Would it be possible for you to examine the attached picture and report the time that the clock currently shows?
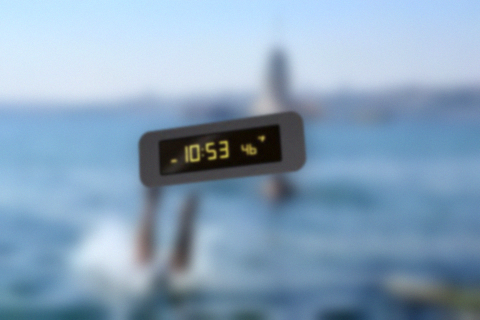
10:53
